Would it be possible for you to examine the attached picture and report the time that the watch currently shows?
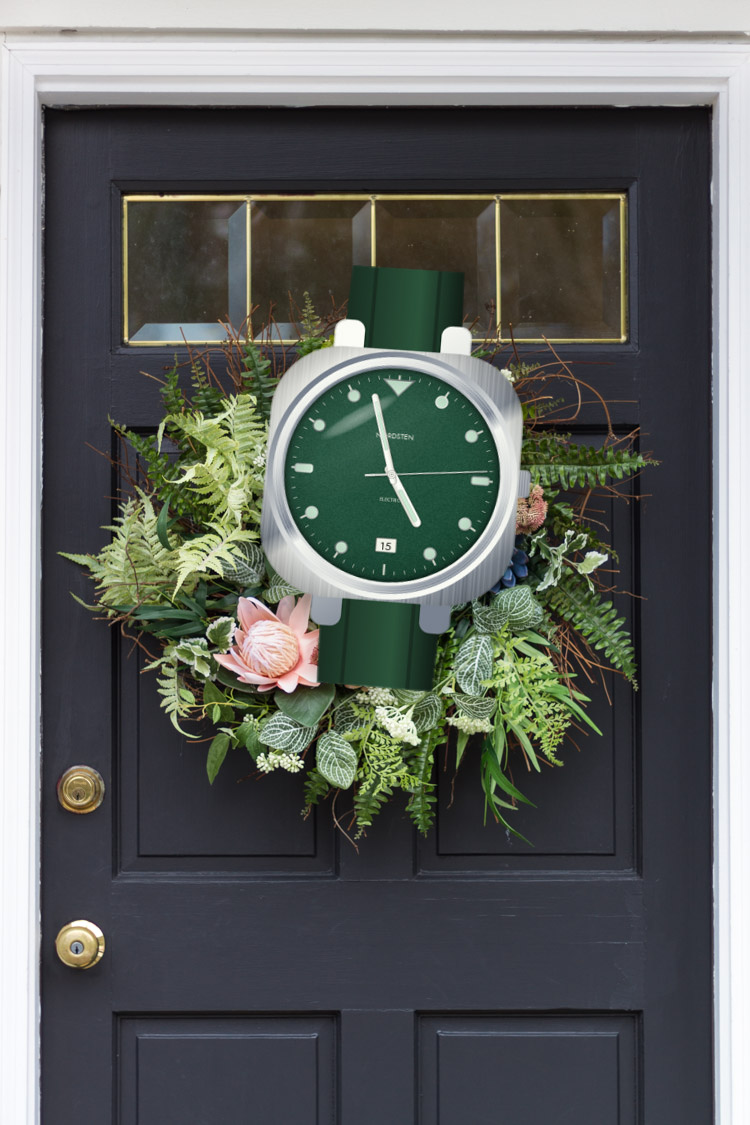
4:57:14
